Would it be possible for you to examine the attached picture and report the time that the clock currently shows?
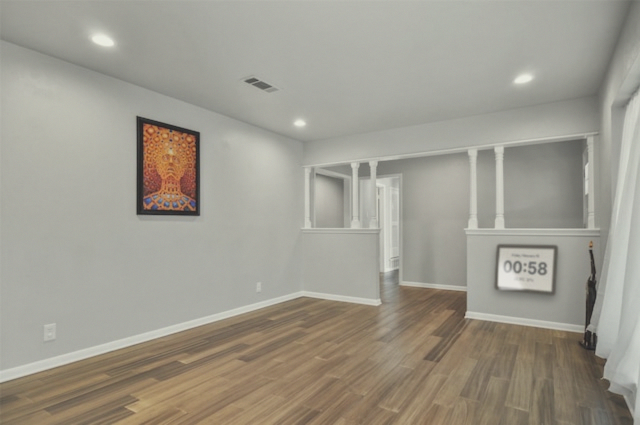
0:58
